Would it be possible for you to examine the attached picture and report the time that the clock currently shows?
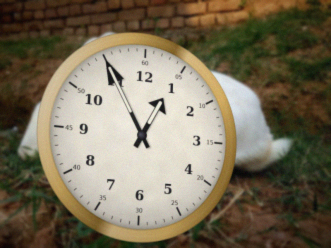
12:55
